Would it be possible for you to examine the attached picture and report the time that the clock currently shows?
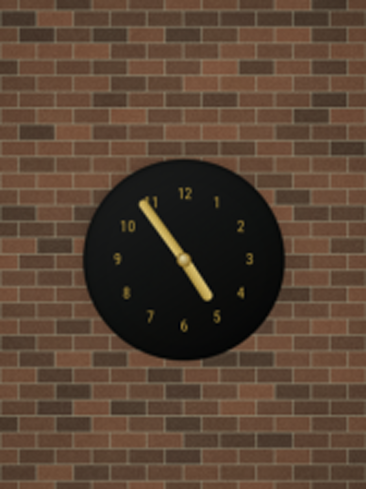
4:54
